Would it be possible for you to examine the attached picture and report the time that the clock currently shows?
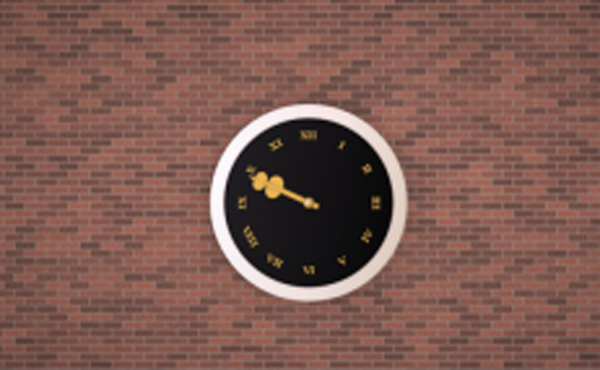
9:49
